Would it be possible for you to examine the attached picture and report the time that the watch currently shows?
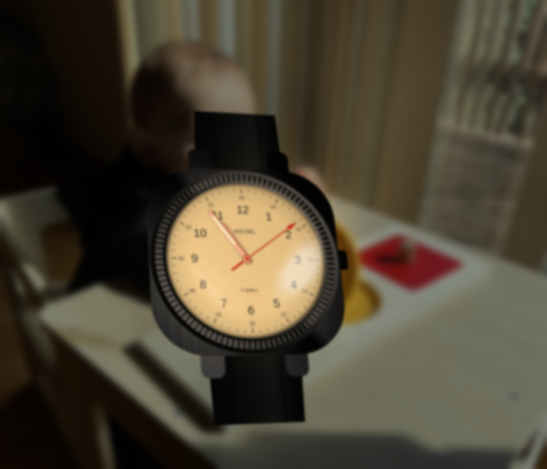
10:54:09
